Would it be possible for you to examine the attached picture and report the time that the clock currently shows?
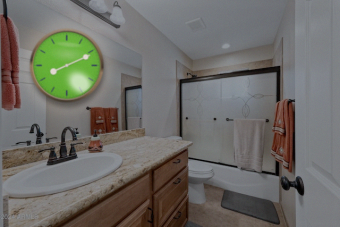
8:11
